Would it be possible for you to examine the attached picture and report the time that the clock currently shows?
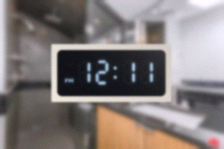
12:11
